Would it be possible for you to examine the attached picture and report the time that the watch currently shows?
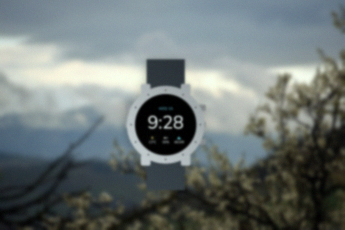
9:28
